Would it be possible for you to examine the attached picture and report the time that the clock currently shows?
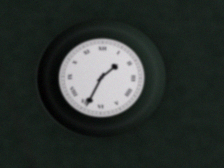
1:34
